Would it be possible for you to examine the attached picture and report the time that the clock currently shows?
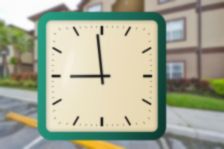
8:59
